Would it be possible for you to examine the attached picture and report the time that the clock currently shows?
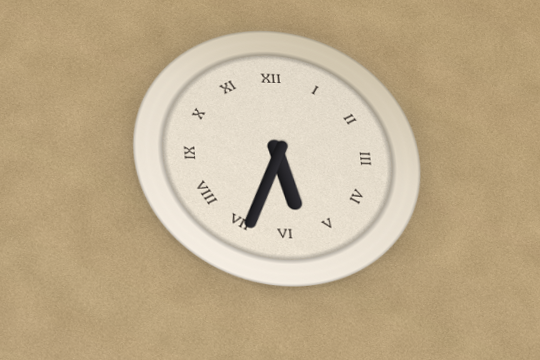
5:34
